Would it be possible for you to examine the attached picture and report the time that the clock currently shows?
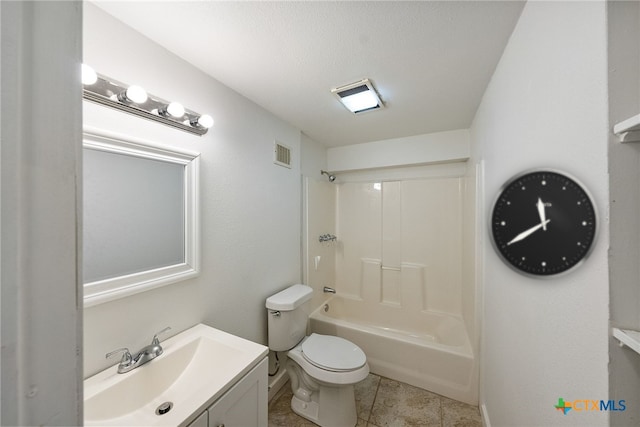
11:40
